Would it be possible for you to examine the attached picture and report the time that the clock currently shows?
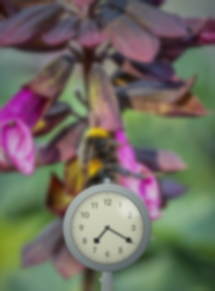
7:20
